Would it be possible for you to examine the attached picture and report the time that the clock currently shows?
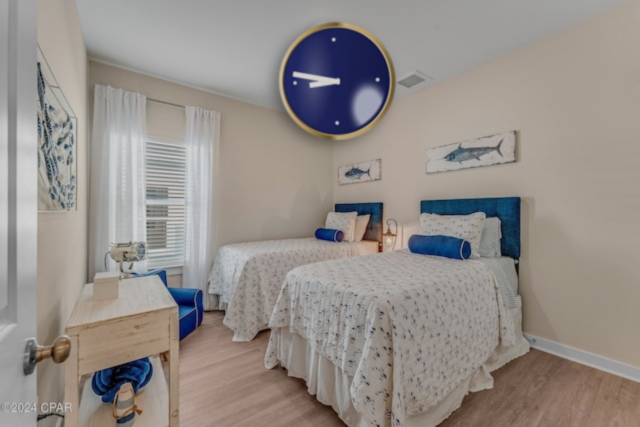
8:47
